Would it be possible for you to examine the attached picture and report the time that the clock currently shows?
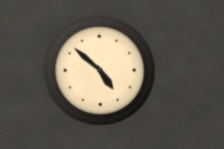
4:52
